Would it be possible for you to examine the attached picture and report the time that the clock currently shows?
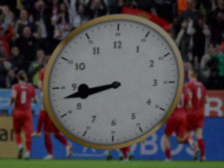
8:43
